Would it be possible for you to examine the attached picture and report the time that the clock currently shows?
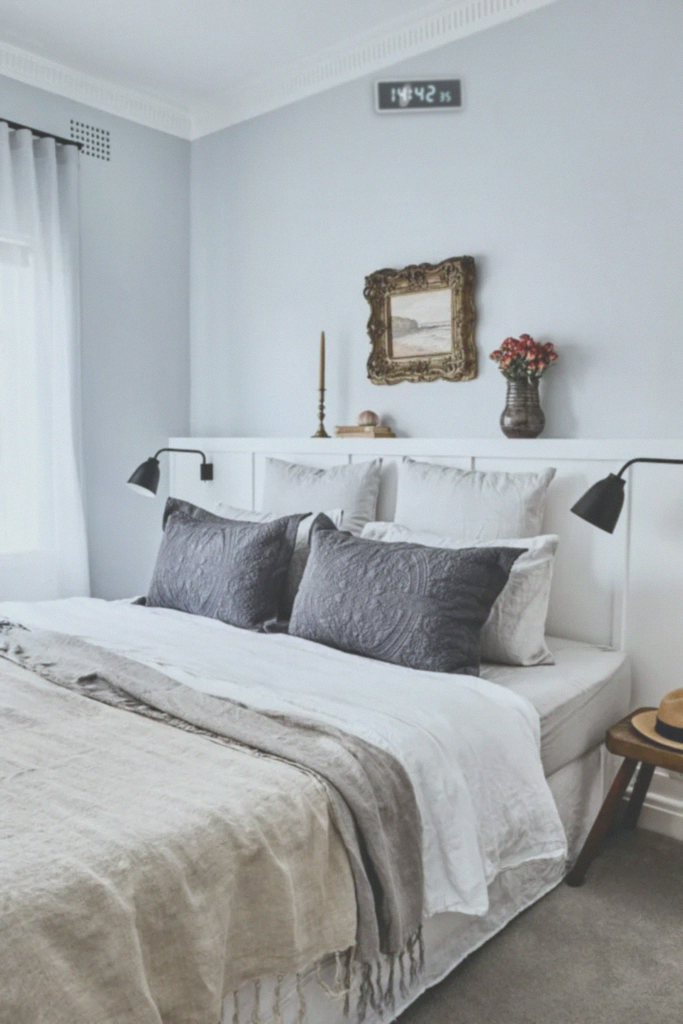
14:42
